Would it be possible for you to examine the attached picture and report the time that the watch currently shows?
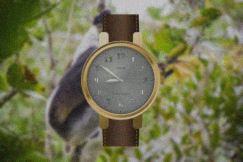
8:51
